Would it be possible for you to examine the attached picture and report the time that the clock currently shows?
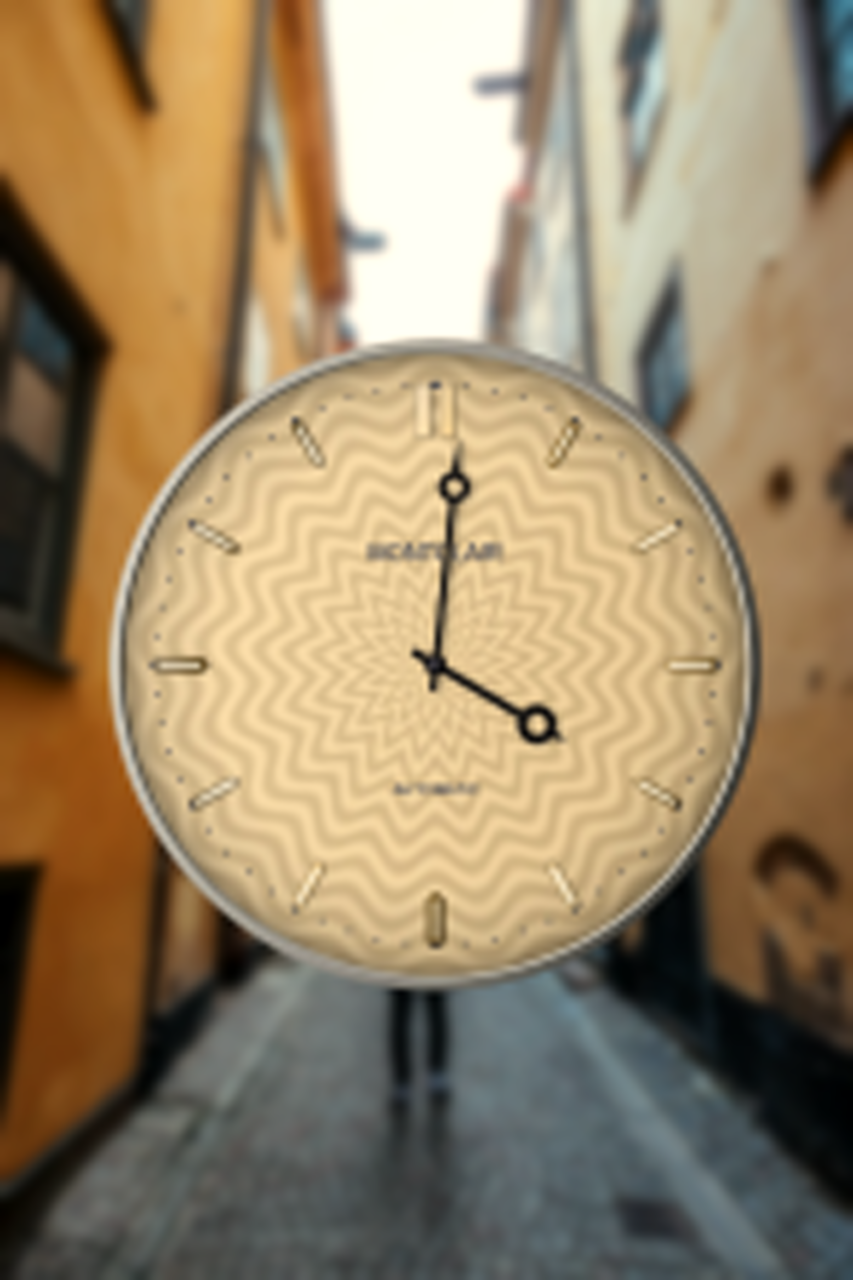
4:01
